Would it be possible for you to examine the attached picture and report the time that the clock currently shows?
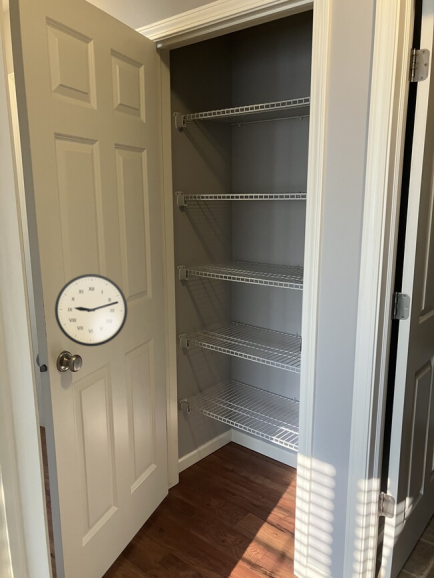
9:12
